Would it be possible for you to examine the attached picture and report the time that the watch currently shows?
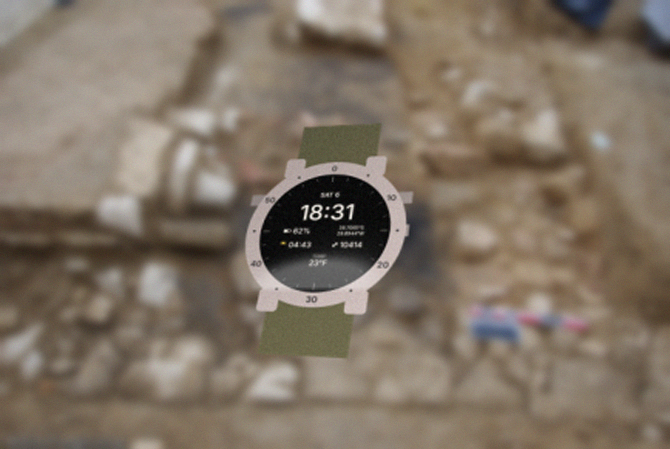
18:31
